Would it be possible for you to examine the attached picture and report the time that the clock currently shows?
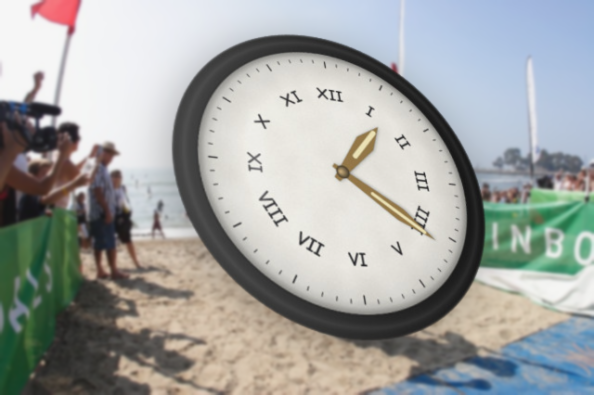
1:21
